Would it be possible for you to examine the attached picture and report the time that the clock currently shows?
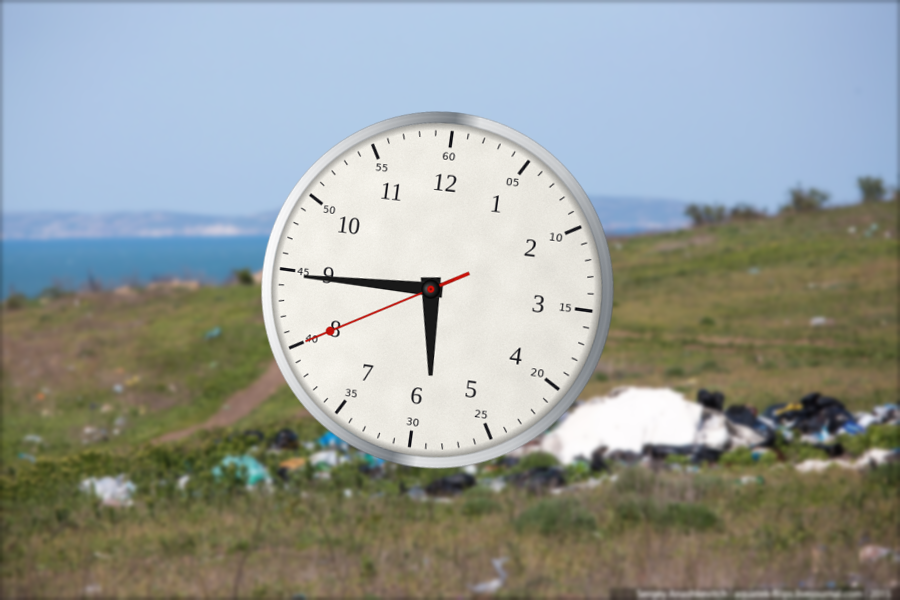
5:44:40
